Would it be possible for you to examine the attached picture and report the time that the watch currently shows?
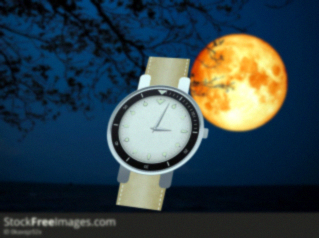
3:03
